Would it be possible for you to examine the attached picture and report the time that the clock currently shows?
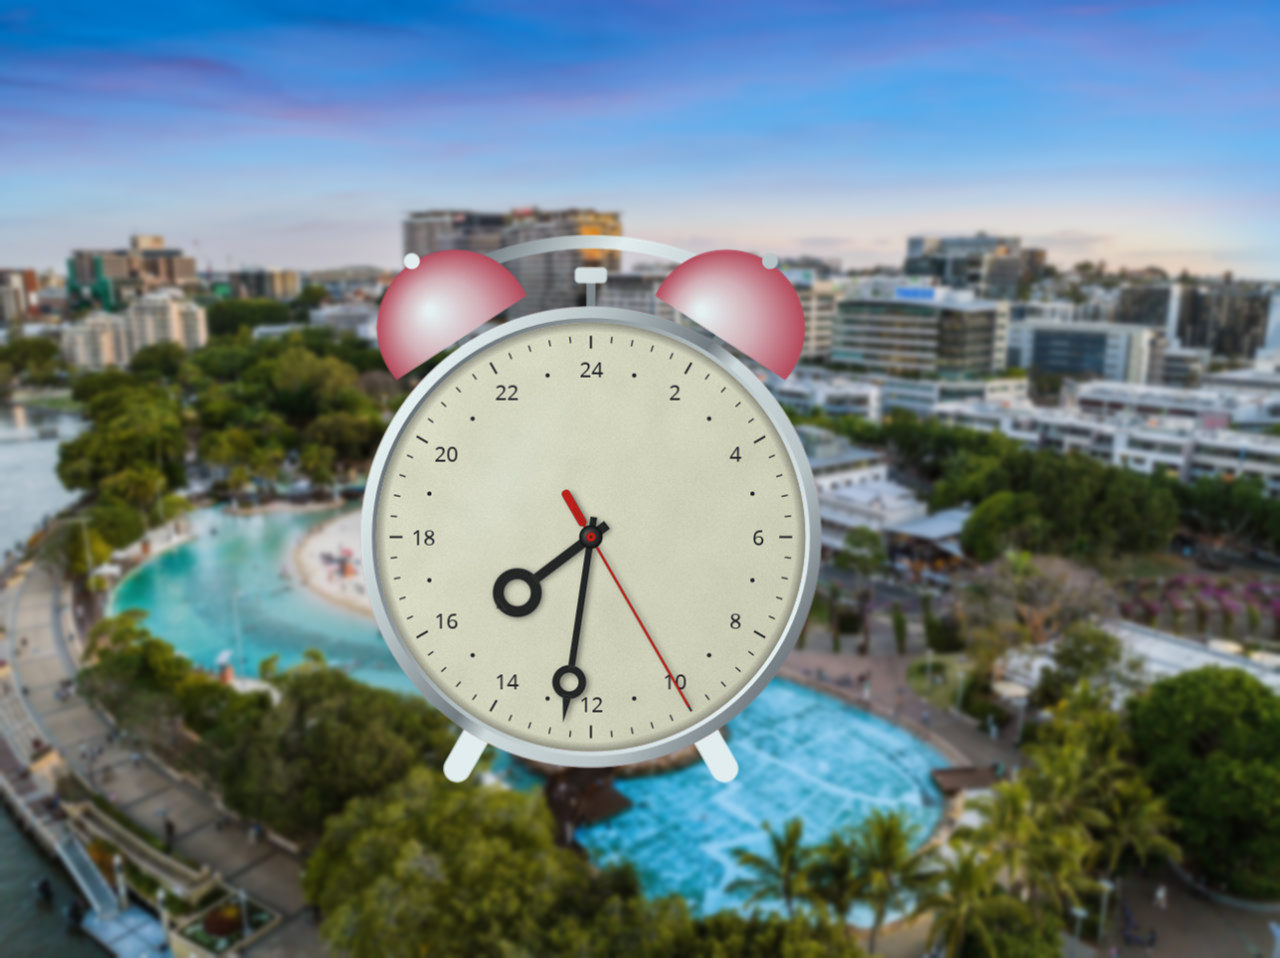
15:31:25
